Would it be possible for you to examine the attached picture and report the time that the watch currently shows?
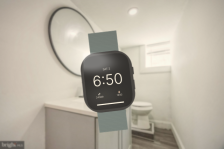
6:50
